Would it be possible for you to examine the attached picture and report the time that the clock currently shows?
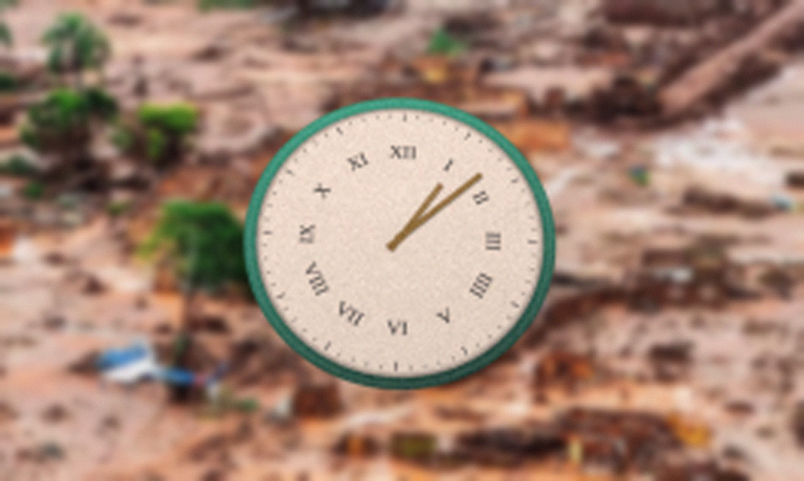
1:08
